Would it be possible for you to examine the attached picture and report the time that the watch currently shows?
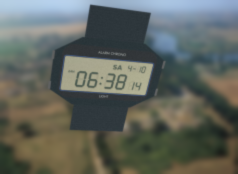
6:38:14
